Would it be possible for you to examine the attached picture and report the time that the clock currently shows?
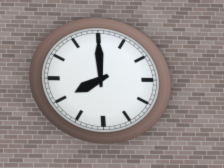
8:00
